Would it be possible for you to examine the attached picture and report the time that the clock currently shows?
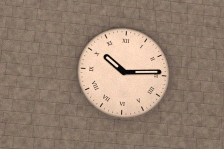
10:14
